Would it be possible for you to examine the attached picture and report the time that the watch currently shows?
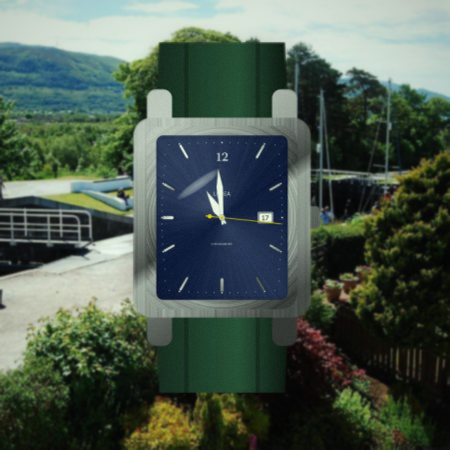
10:59:16
